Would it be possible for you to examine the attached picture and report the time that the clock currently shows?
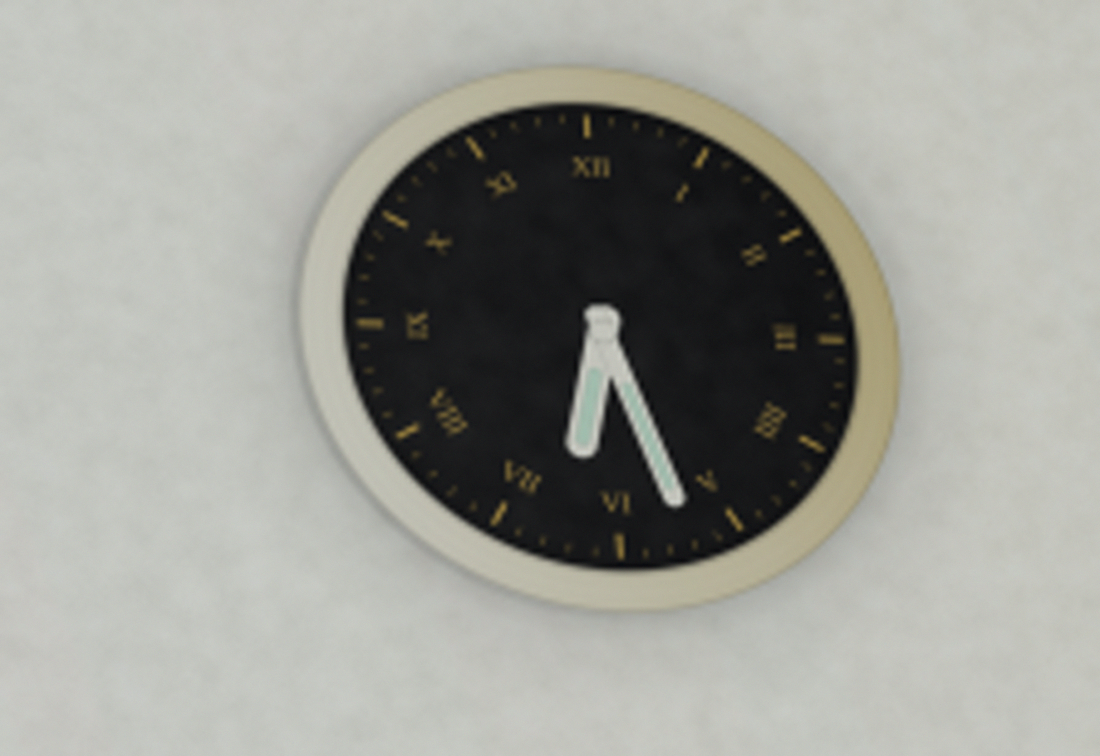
6:27
